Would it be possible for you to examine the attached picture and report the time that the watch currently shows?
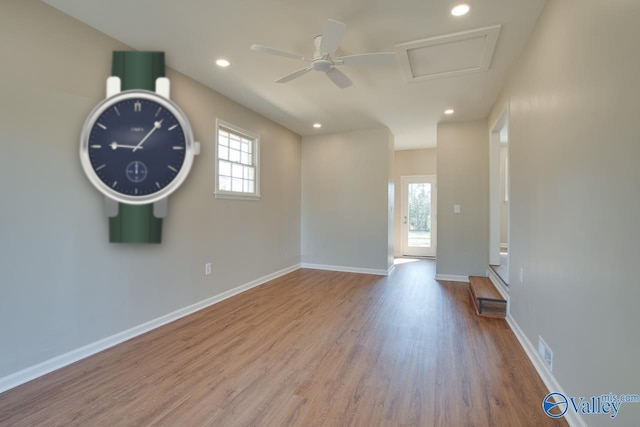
9:07
